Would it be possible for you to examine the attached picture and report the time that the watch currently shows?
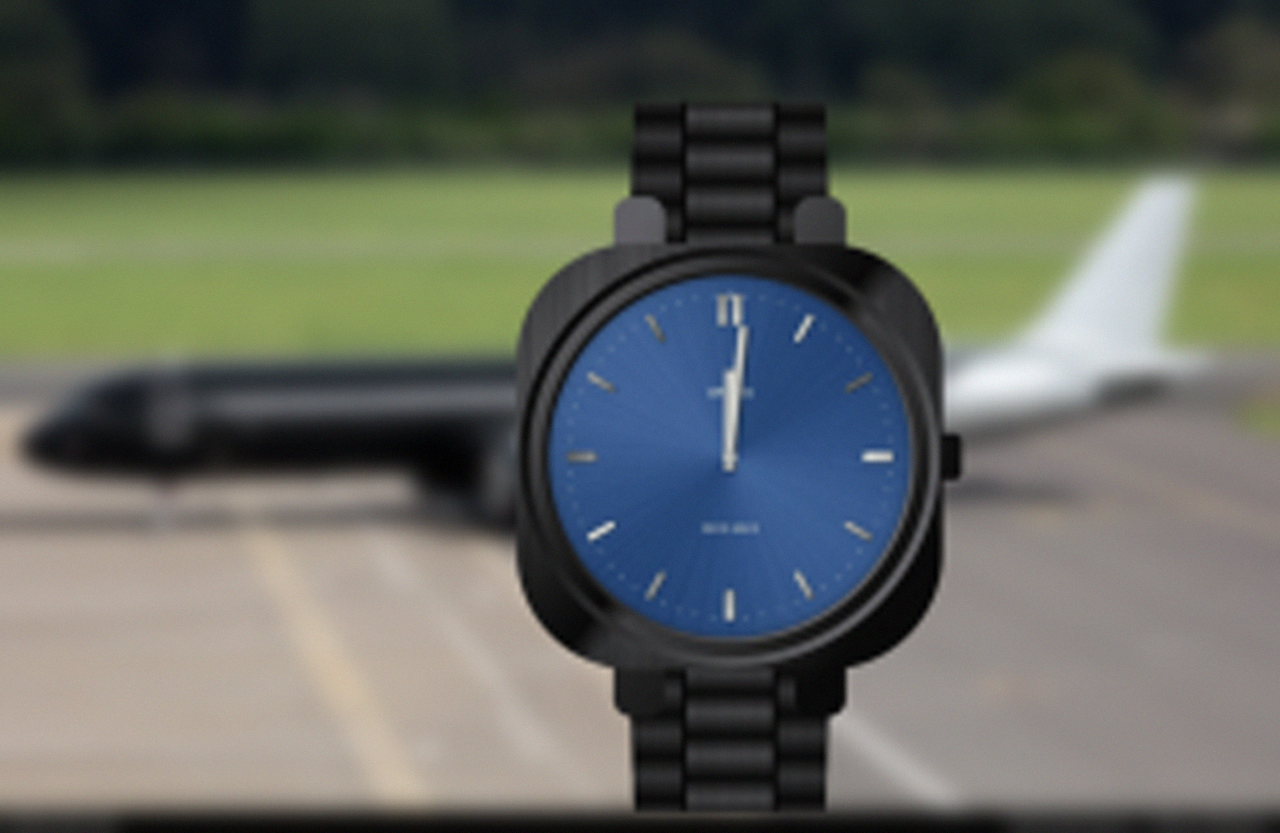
12:01
